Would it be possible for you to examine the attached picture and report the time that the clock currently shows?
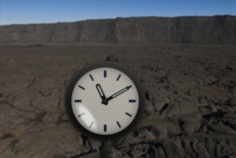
11:10
